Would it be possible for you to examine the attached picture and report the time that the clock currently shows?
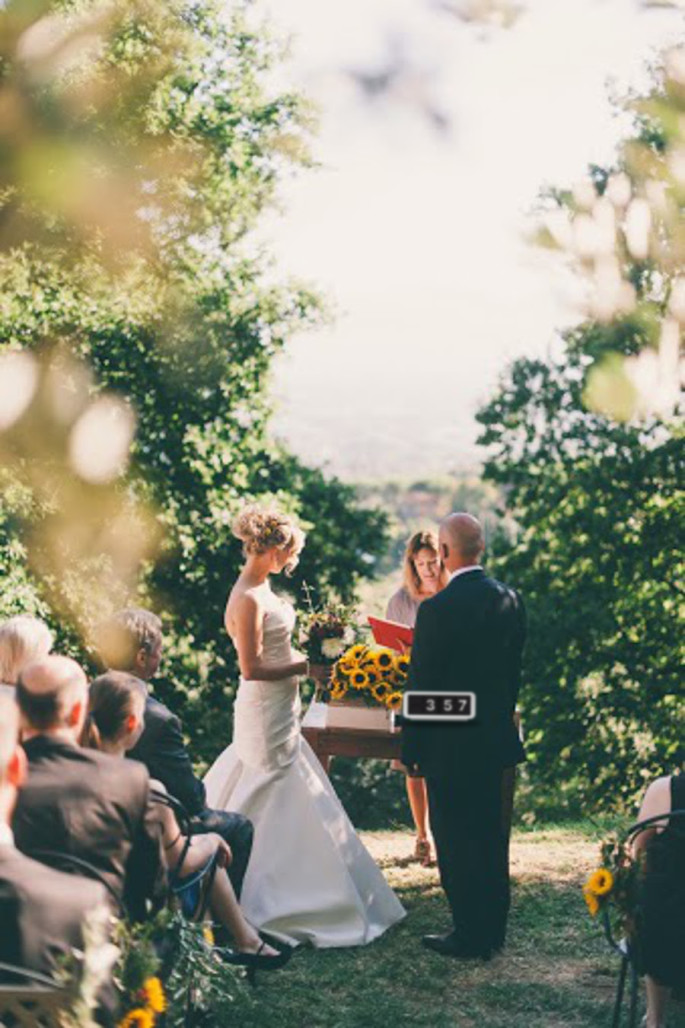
3:57
